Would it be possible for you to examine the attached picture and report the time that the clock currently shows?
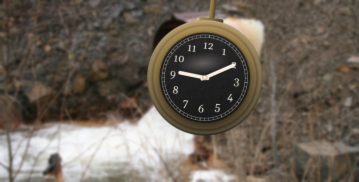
9:10
